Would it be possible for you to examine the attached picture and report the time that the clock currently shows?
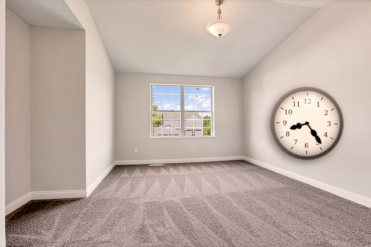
8:24
